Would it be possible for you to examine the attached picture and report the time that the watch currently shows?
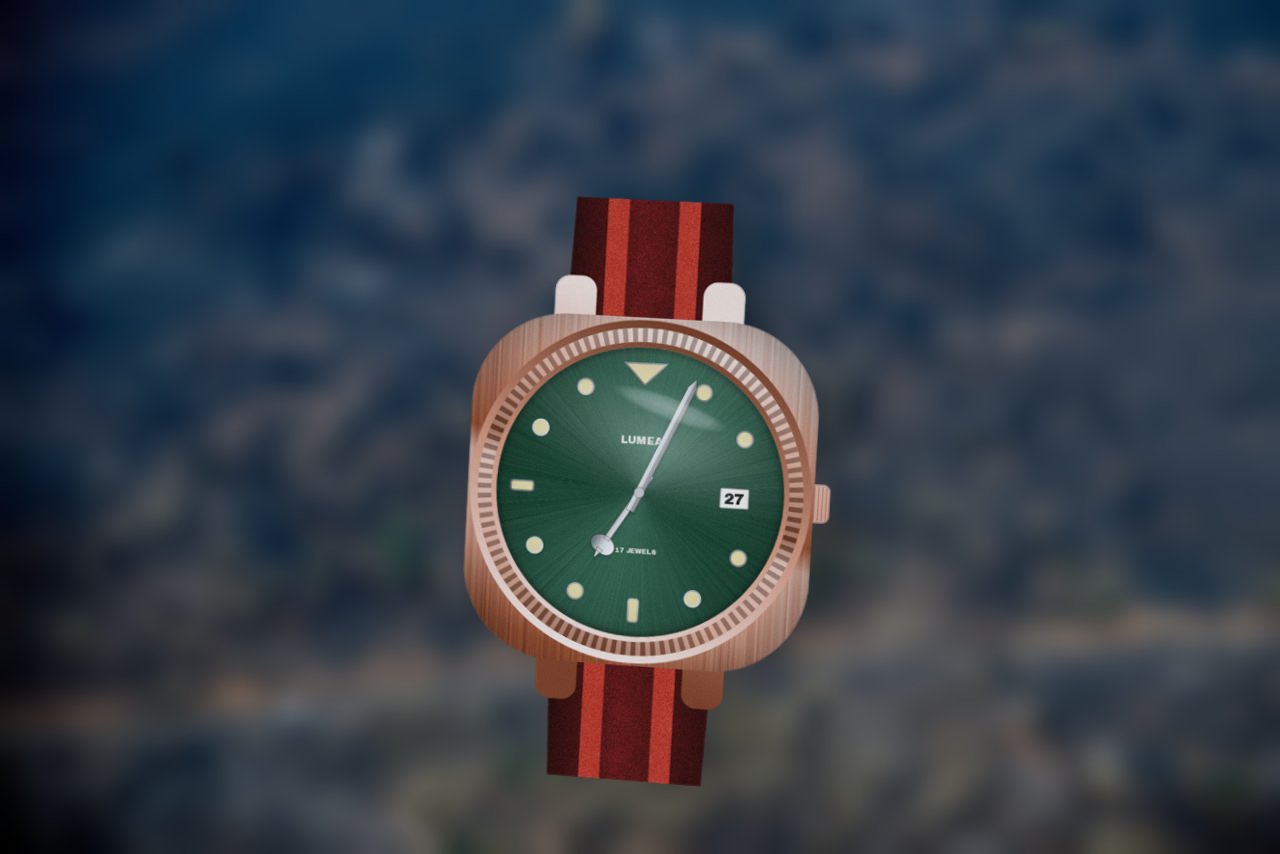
7:04
